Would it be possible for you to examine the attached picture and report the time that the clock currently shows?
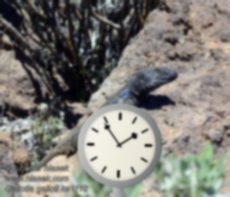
1:54
